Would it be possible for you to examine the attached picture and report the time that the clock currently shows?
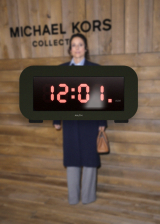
12:01
